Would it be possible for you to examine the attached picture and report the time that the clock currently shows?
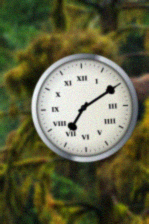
7:10
